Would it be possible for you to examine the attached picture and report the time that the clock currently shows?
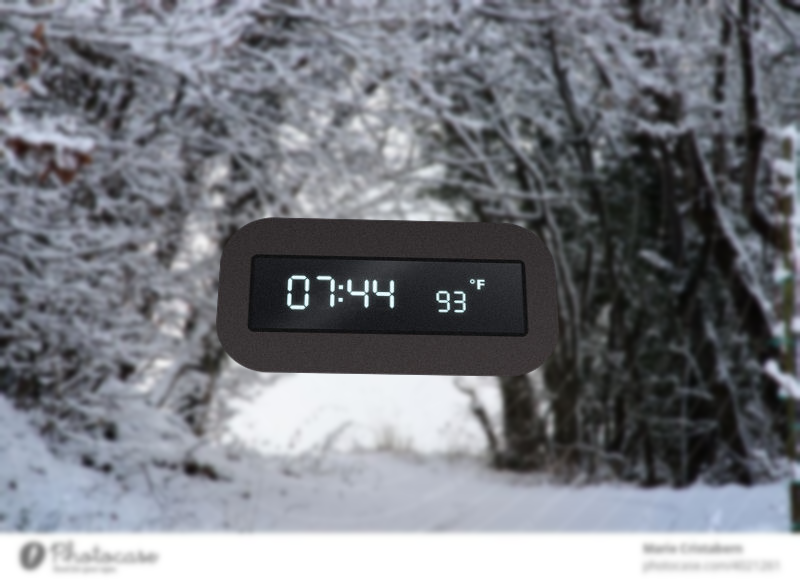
7:44
